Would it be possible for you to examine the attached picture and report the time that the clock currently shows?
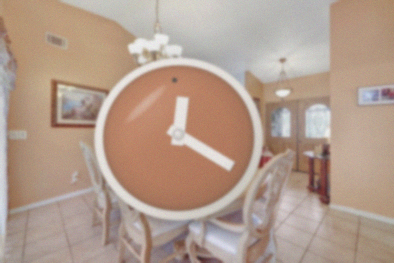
12:21
